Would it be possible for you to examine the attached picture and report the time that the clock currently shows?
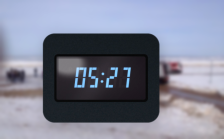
5:27
